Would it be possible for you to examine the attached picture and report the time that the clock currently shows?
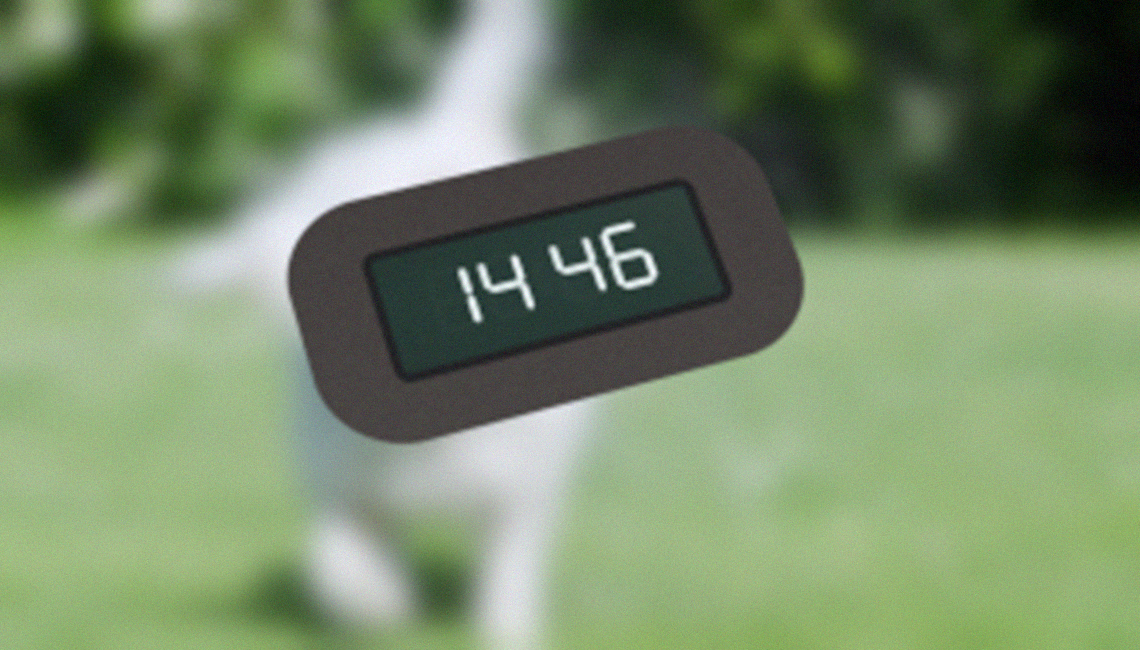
14:46
